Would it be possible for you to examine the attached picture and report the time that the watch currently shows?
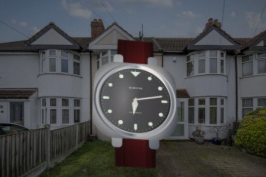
6:13
